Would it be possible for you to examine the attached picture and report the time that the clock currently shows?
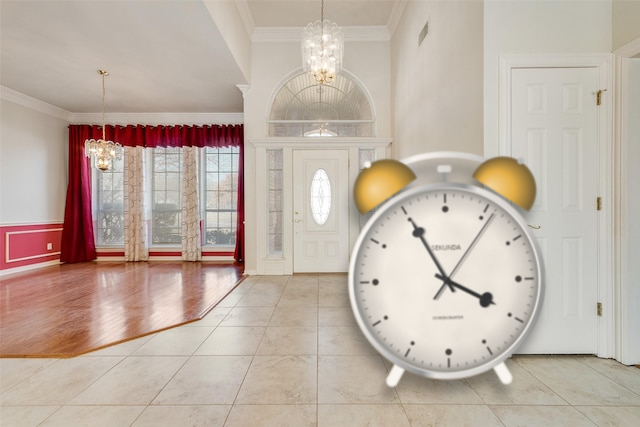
3:55:06
